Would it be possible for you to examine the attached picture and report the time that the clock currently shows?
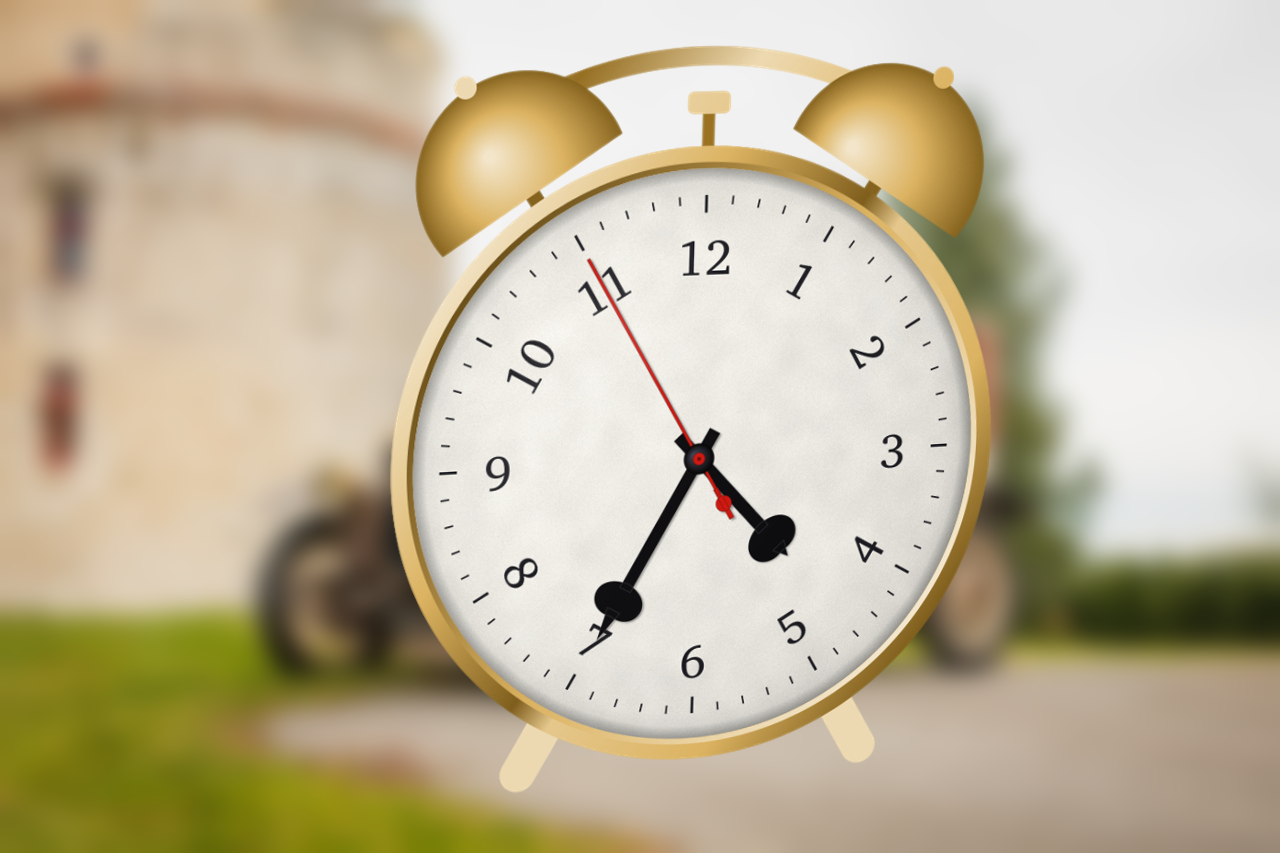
4:34:55
